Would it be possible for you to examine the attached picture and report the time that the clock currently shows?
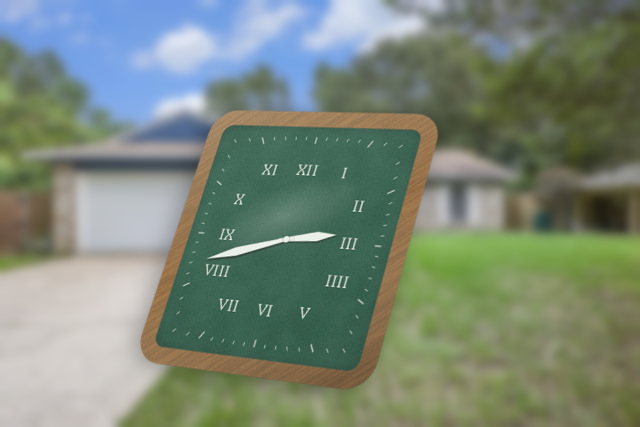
2:42
